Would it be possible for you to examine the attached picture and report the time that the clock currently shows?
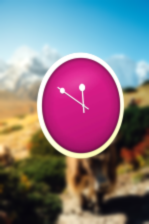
11:50
